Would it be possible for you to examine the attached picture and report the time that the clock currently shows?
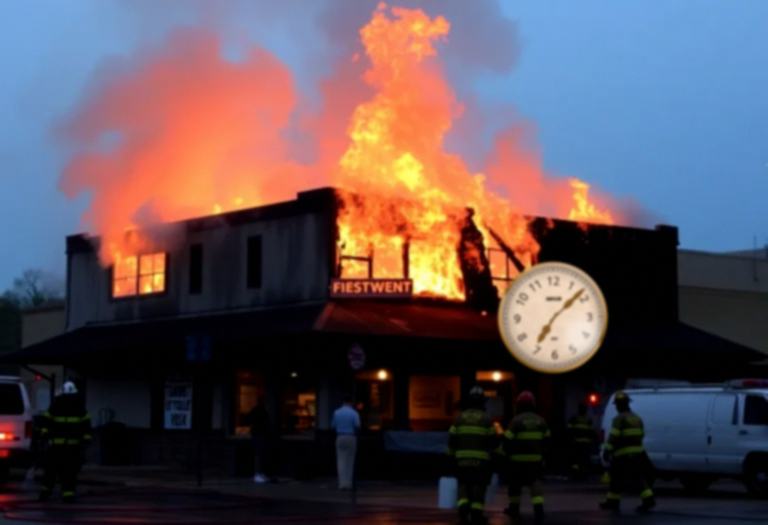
7:08
